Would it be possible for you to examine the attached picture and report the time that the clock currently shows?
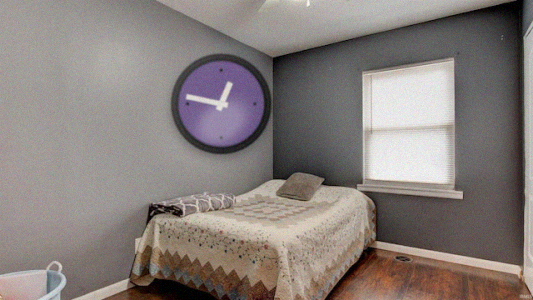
12:47
